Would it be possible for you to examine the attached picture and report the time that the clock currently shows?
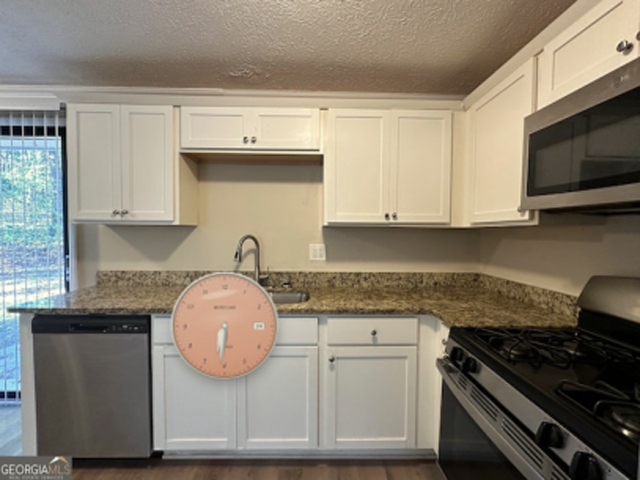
6:31
